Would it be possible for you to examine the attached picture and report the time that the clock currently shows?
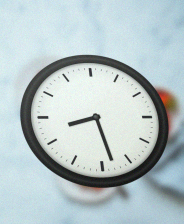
8:28
